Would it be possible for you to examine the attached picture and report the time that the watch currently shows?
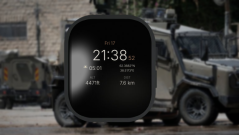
21:38
